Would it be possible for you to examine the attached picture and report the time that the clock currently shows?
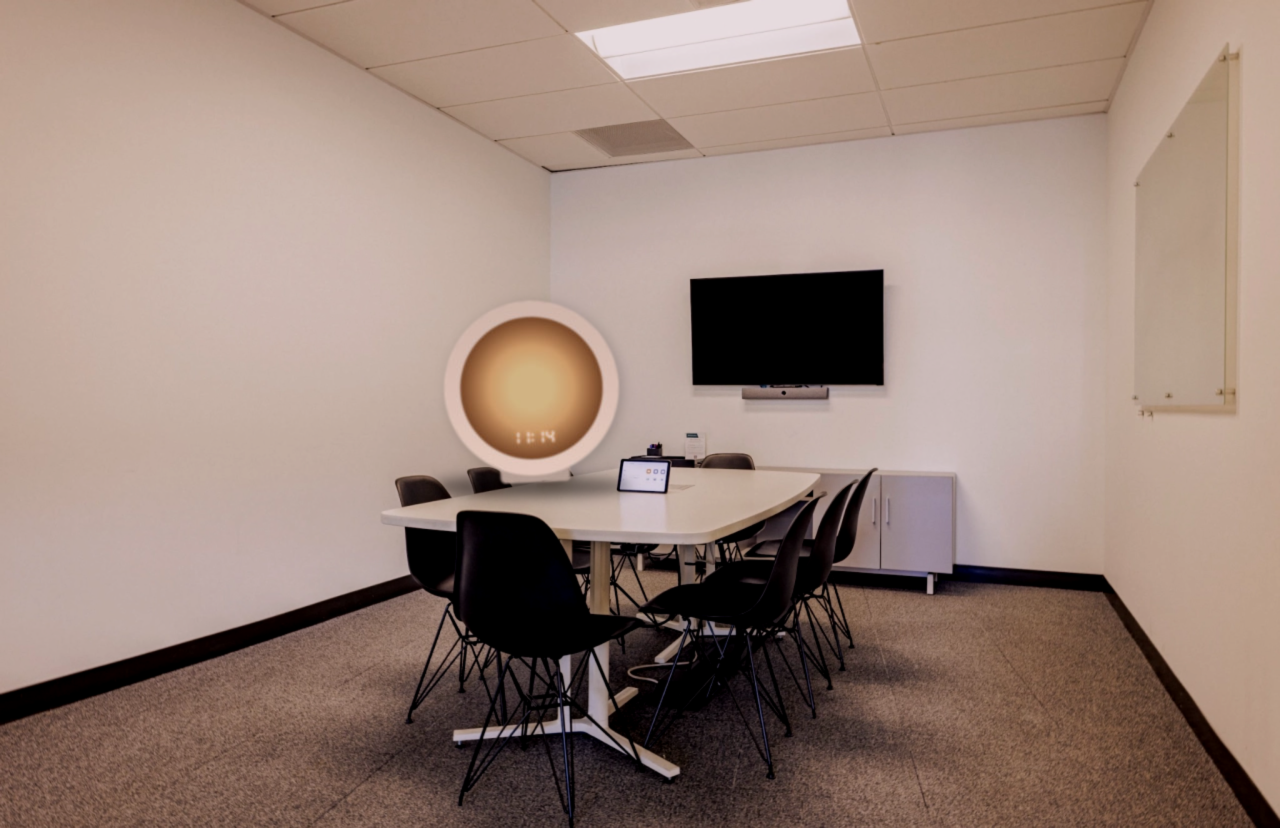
11:14
